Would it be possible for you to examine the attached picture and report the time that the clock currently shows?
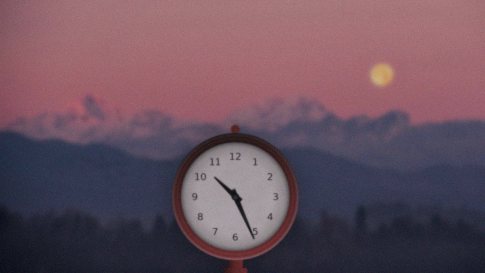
10:26
